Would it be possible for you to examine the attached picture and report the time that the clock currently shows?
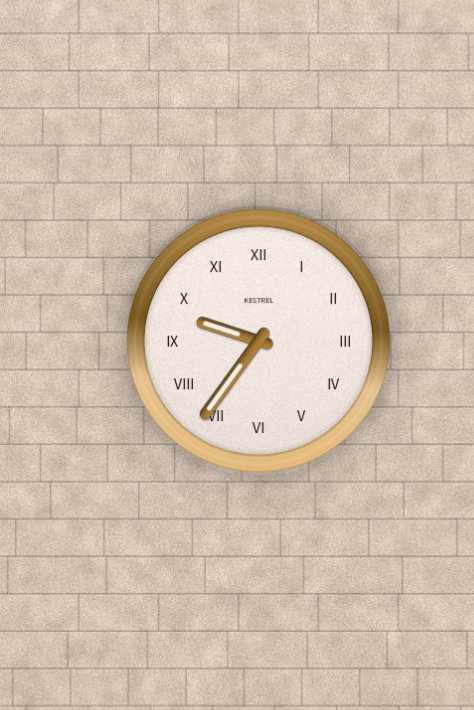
9:36
